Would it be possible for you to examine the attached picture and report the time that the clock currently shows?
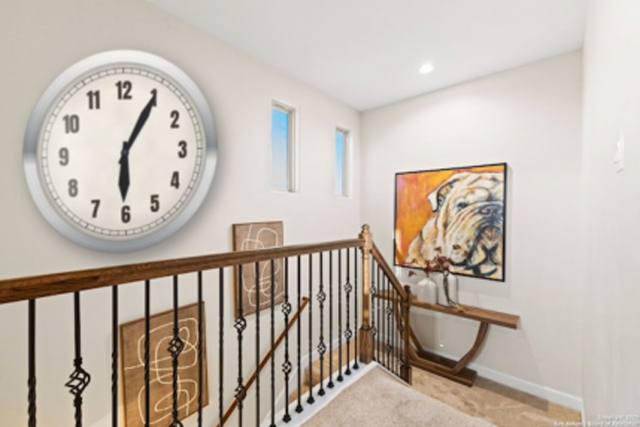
6:05
